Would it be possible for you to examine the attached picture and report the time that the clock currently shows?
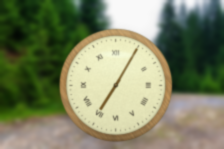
7:05
